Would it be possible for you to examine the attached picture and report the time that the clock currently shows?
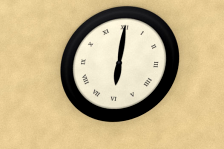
6:00
